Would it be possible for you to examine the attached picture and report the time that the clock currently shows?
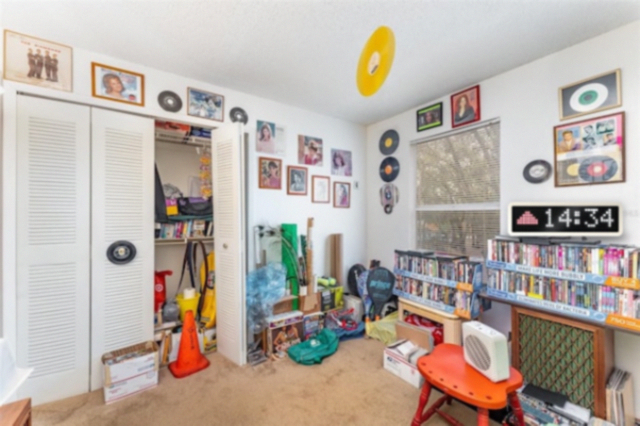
14:34
